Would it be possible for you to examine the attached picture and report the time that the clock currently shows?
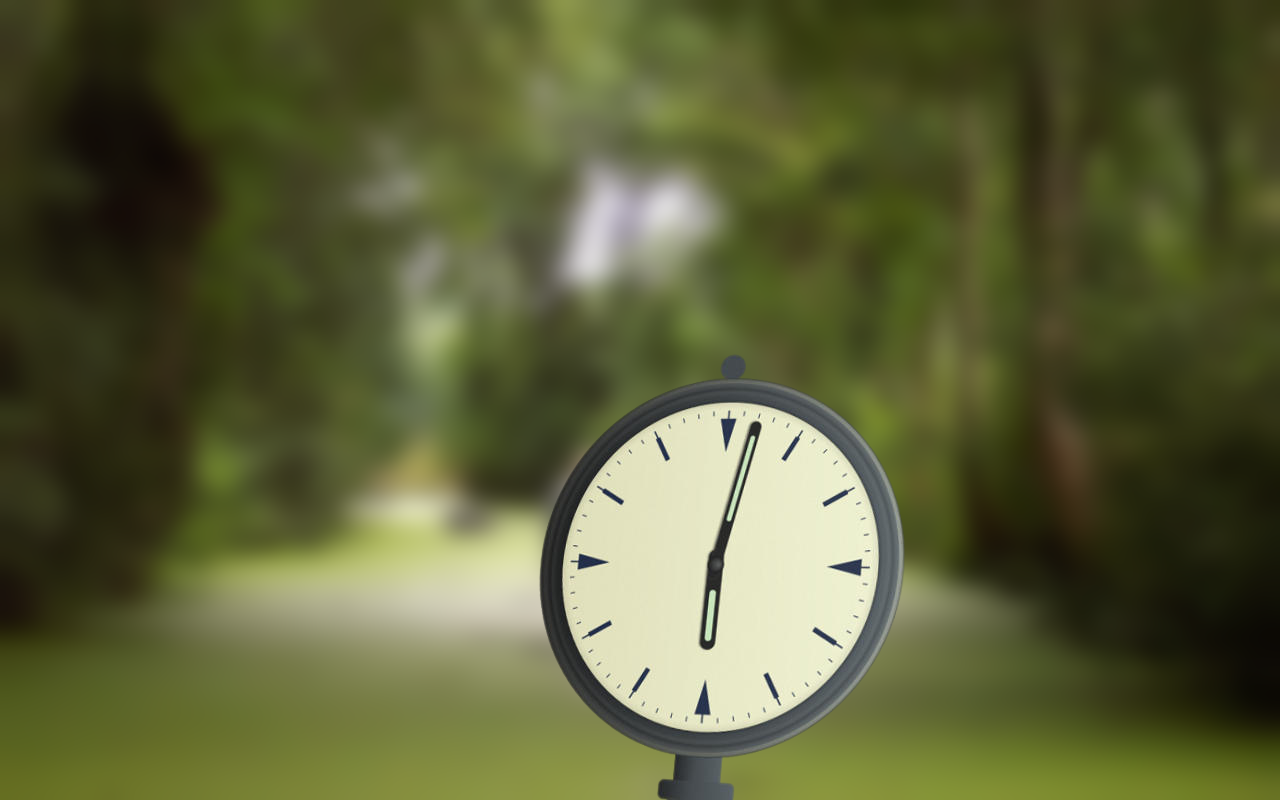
6:02
